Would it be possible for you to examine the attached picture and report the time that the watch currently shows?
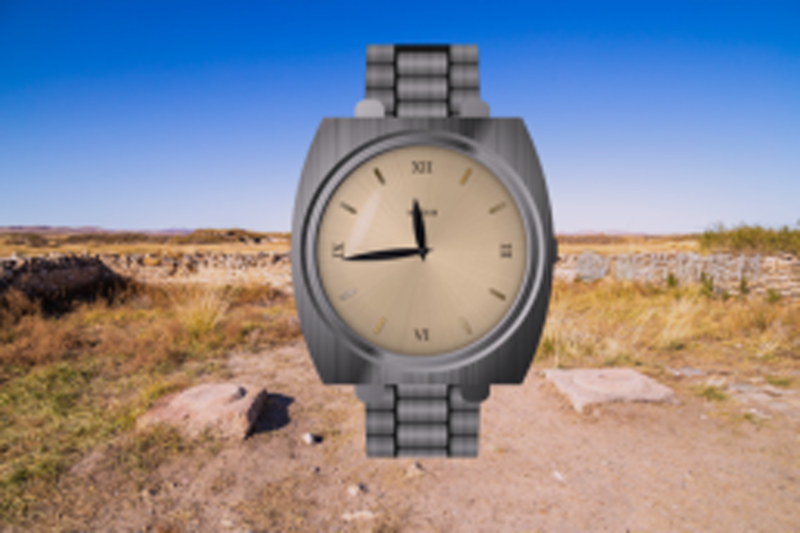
11:44
